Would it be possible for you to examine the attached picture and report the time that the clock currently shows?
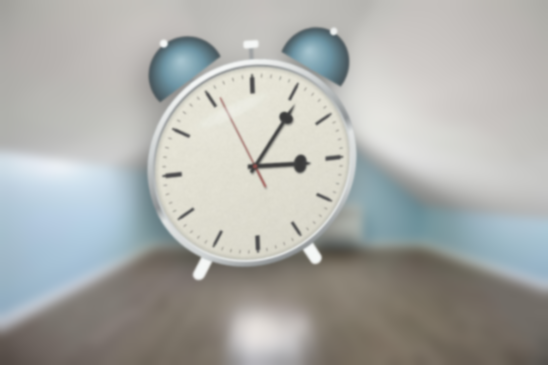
3:05:56
